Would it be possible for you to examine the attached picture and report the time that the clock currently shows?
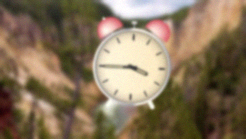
3:45
